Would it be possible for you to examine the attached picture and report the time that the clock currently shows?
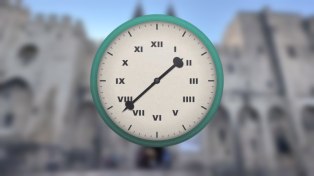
1:38
